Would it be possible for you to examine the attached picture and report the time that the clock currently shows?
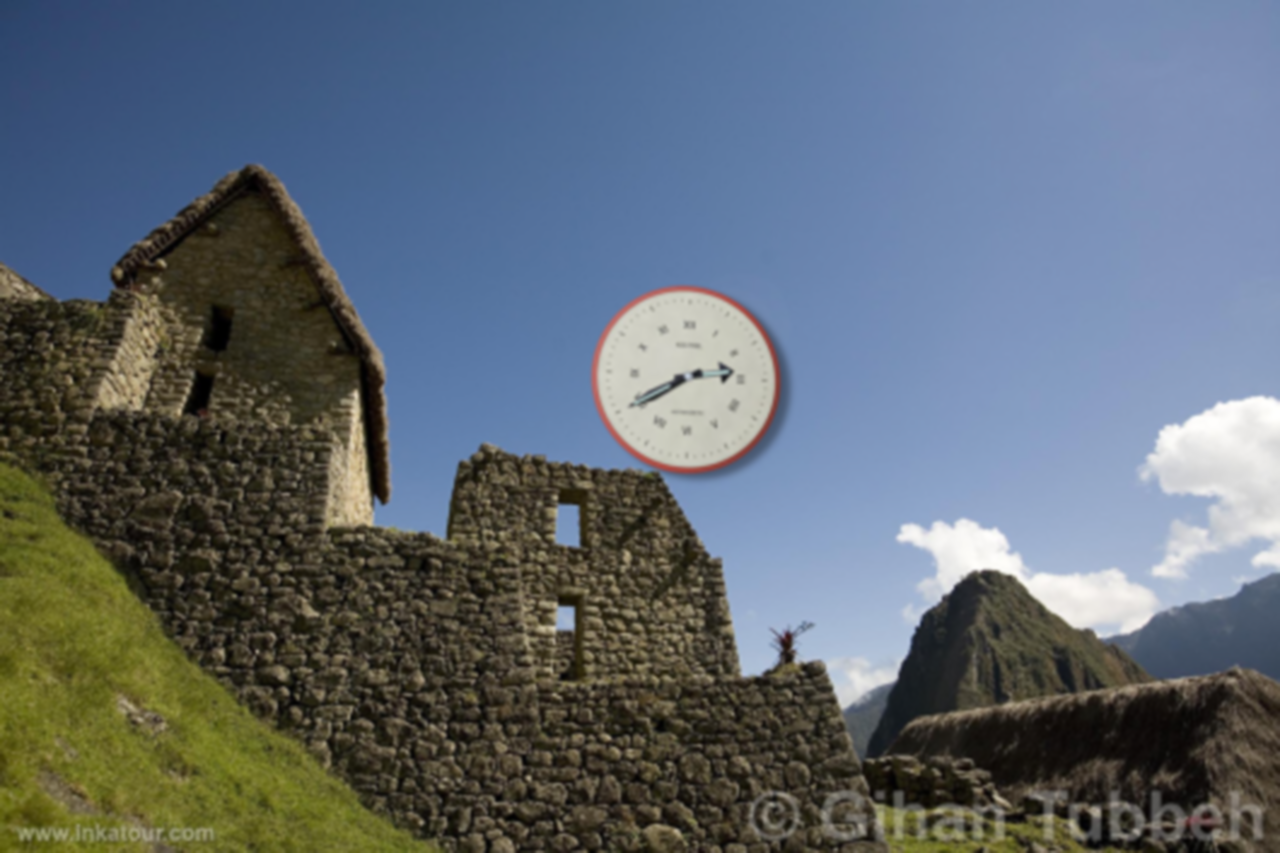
2:40
